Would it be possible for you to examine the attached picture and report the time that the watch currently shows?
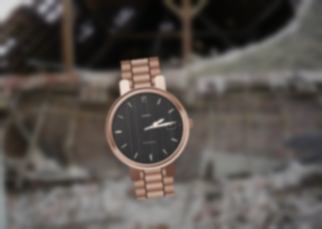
2:14
